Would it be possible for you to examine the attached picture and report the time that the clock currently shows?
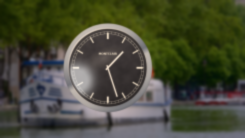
1:27
